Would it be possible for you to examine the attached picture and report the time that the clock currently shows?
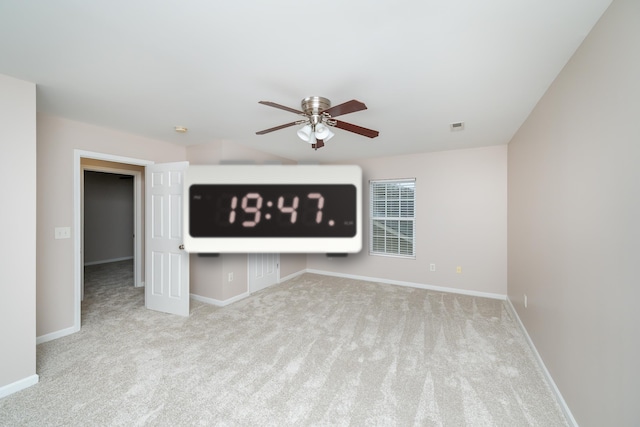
19:47
